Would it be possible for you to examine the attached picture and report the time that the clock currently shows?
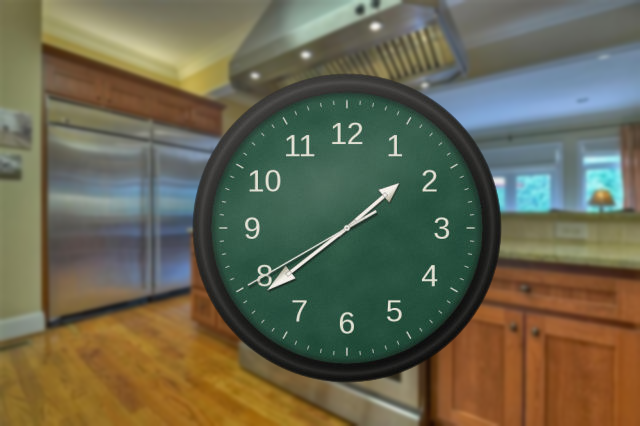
1:38:40
